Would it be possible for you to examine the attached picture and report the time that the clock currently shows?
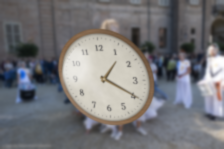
1:20
